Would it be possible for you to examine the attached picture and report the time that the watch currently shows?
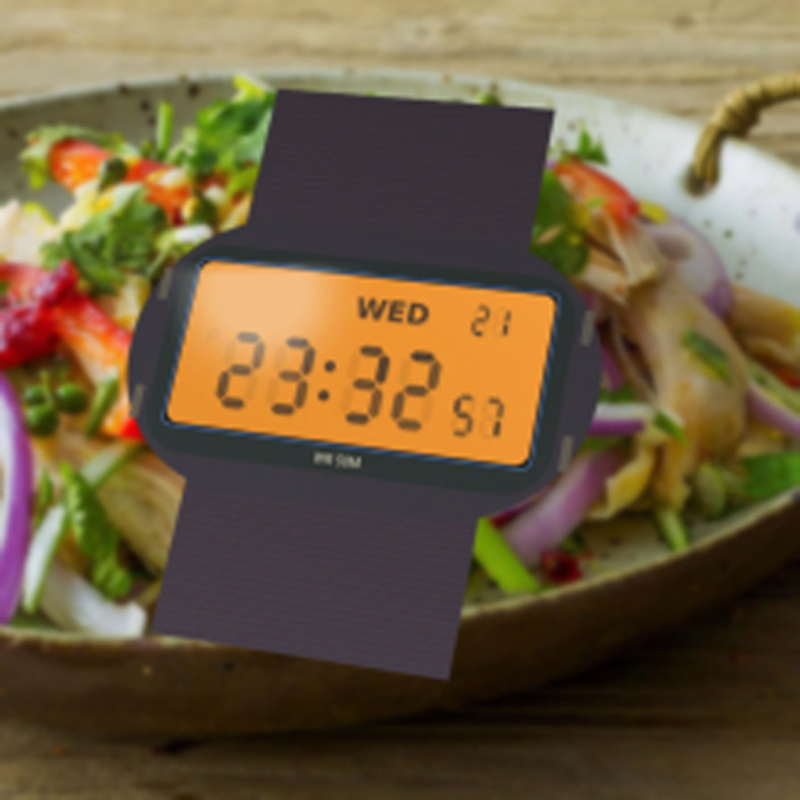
23:32:57
